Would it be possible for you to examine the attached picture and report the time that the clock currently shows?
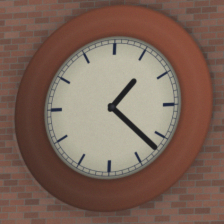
1:22
